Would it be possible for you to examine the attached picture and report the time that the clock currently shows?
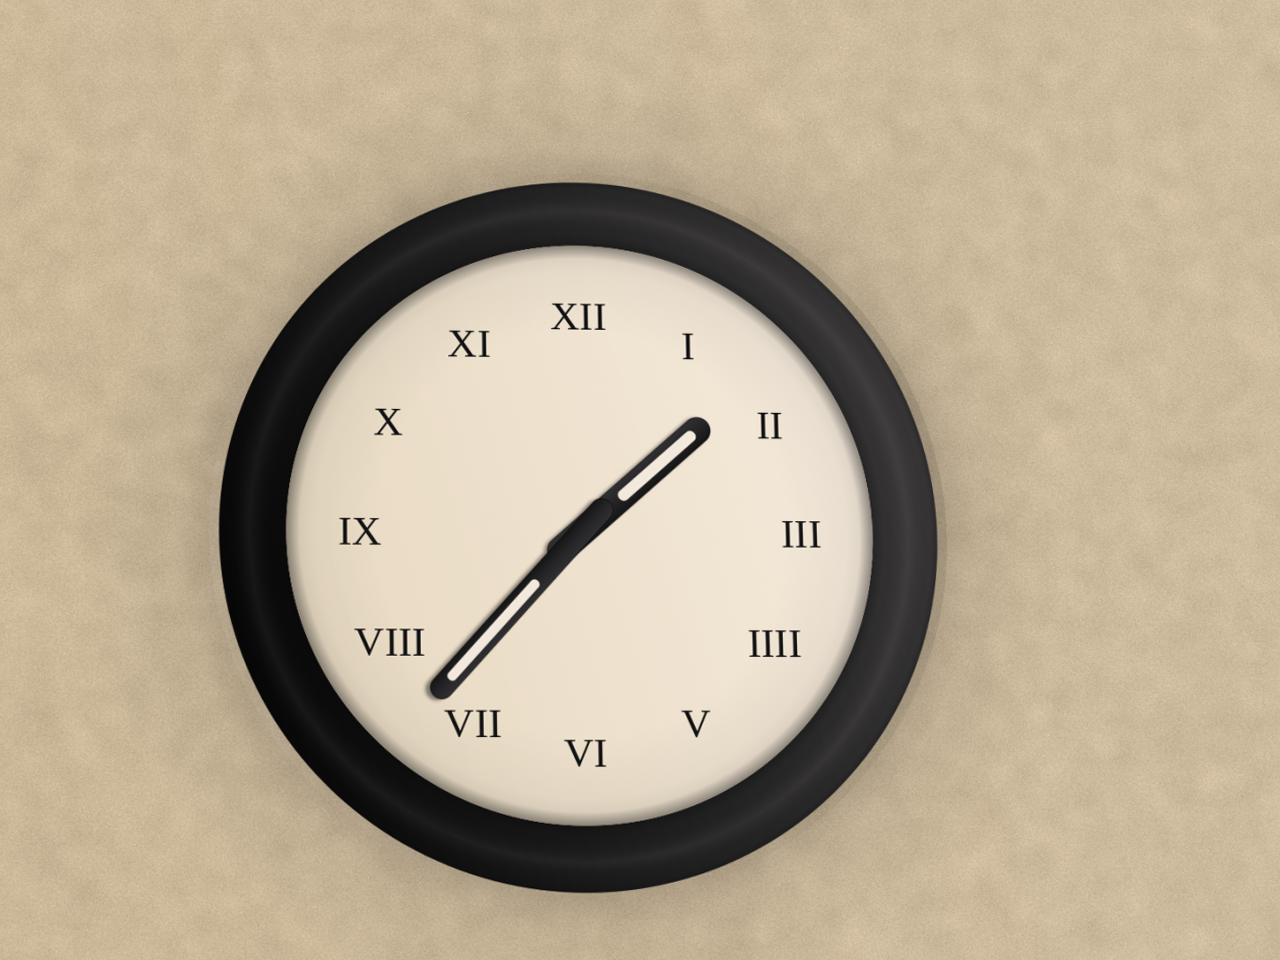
1:37
